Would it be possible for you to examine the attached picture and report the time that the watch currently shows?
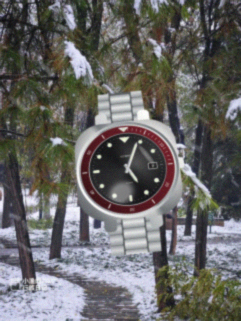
5:04
